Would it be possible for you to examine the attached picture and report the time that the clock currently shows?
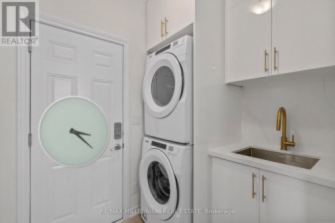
3:22
